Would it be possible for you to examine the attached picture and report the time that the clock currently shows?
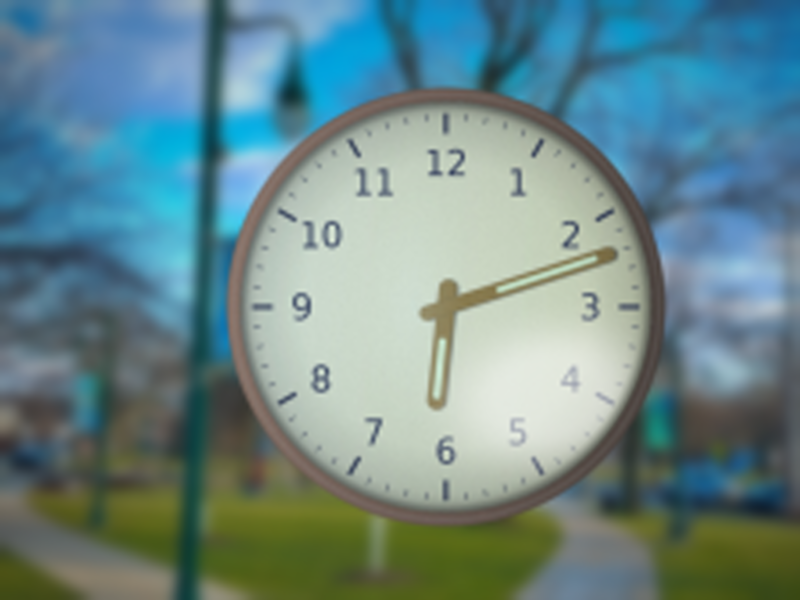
6:12
